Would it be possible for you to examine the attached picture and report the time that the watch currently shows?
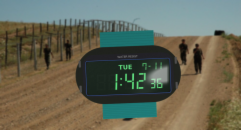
1:42:36
